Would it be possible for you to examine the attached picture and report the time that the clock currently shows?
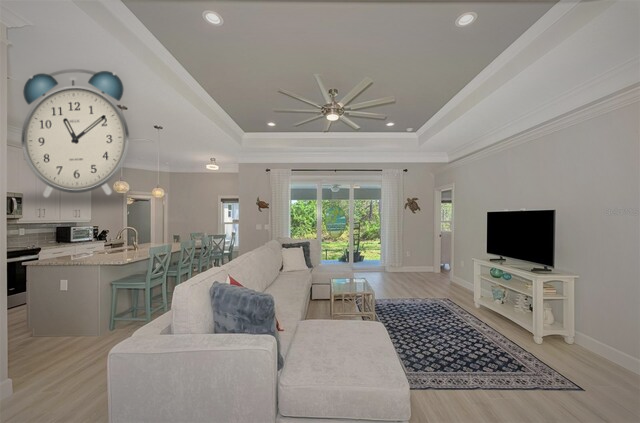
11:09
